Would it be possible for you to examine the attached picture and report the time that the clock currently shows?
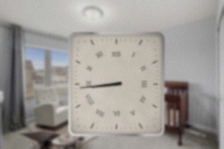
8:44
